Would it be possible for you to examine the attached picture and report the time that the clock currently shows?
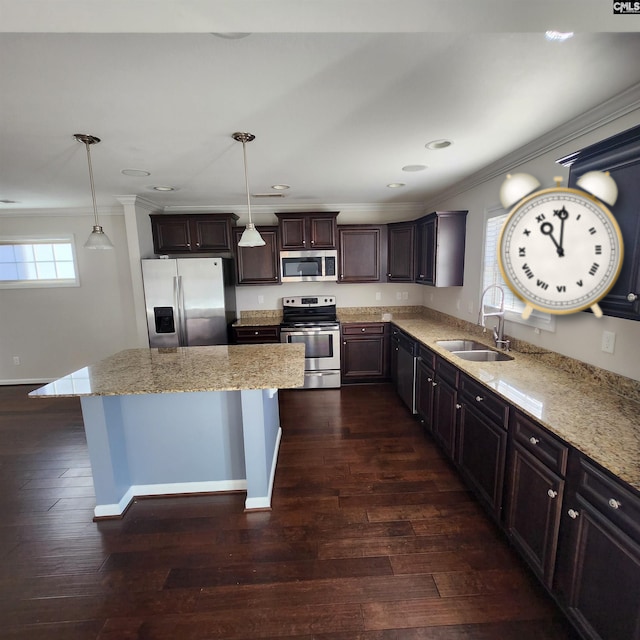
11:01
